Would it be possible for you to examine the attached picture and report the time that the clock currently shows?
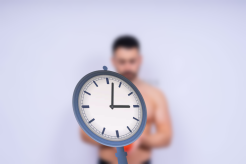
3:02
